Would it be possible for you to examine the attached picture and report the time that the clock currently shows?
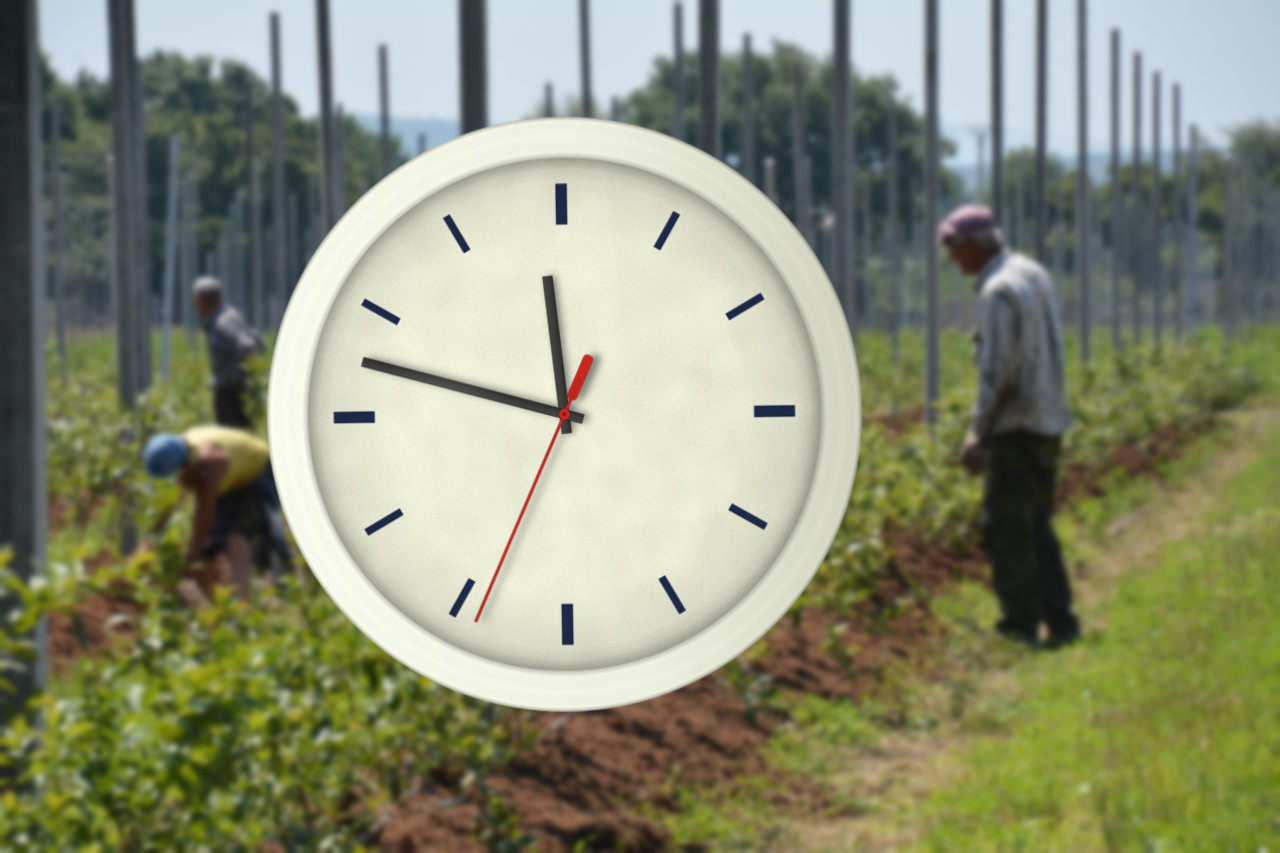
11:47:34
